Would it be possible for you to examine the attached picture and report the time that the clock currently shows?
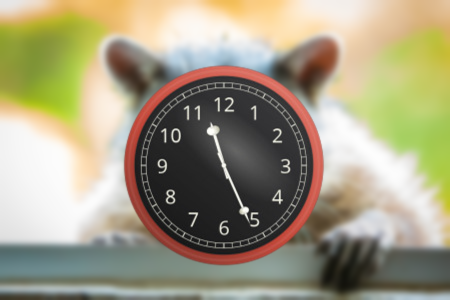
11:26
